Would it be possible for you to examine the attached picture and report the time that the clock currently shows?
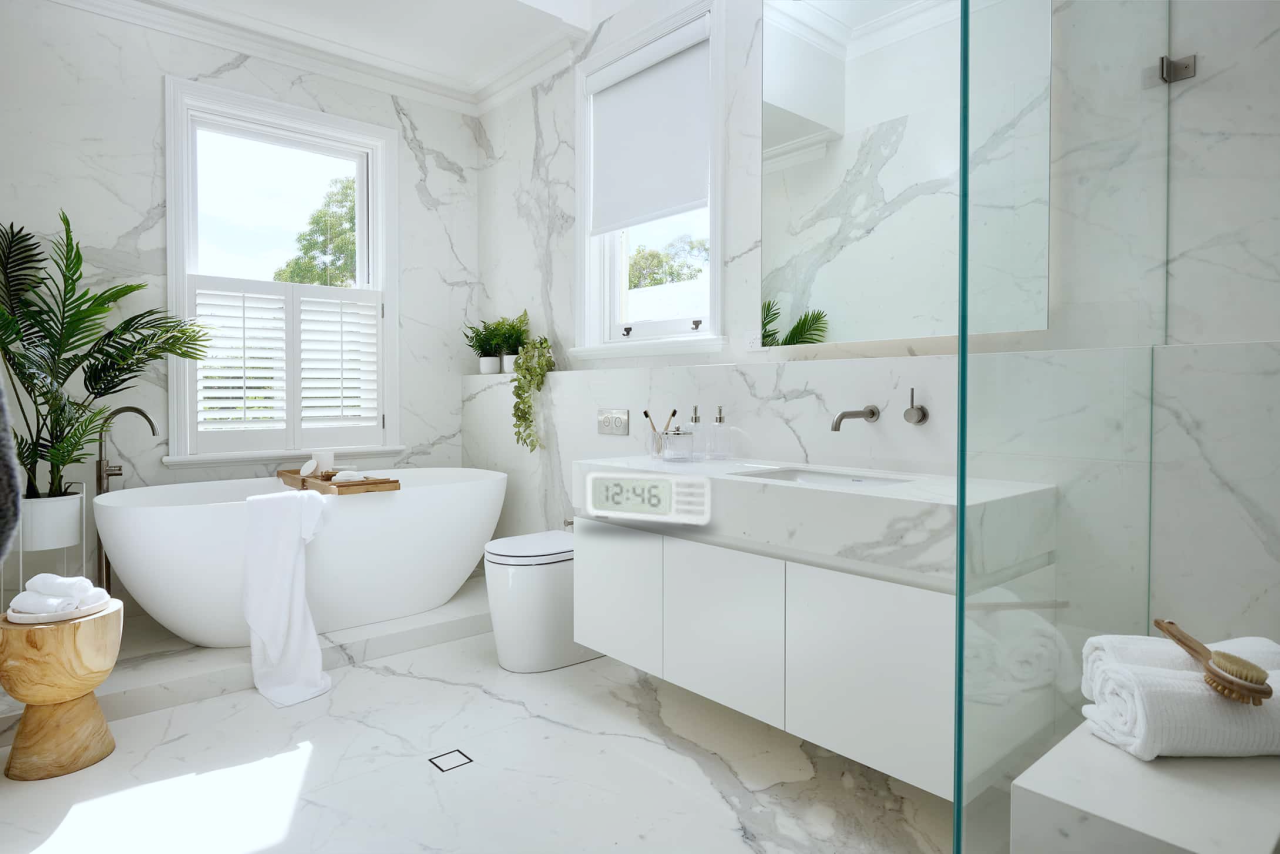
12:46
